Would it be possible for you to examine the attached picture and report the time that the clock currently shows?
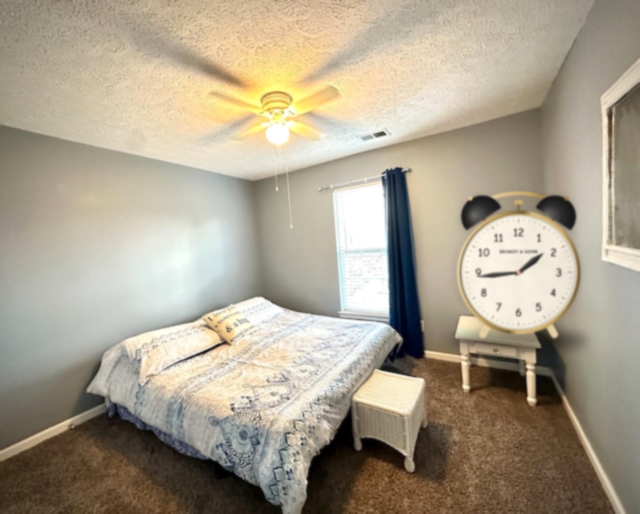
1:44
